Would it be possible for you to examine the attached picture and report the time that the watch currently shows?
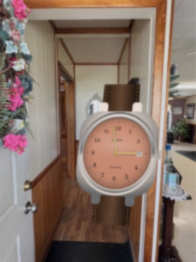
2:58
